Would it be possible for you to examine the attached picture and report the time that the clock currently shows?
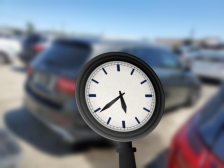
5:39
